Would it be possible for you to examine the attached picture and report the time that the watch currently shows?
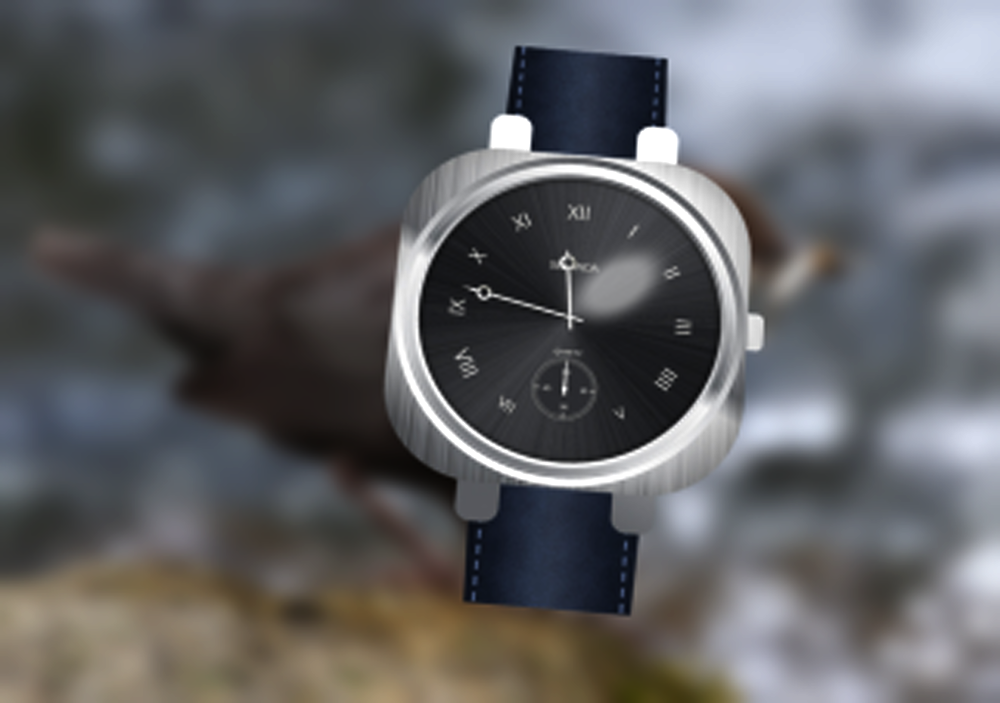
11:47
